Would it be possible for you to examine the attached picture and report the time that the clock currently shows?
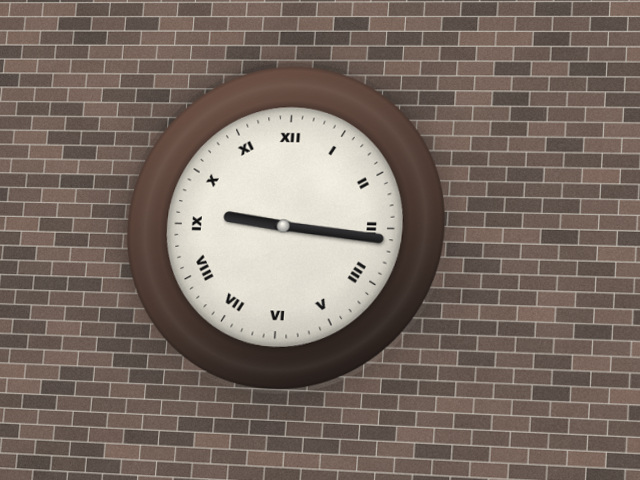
9:16
